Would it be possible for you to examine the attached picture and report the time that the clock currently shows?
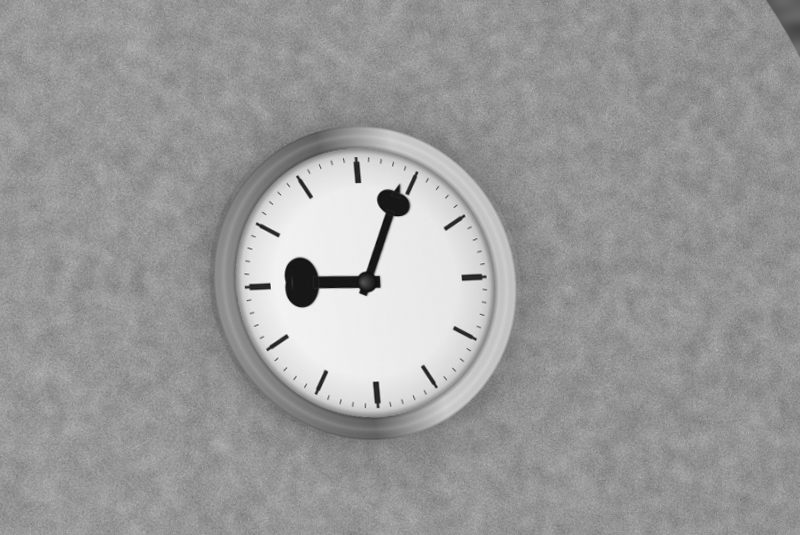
9:04
